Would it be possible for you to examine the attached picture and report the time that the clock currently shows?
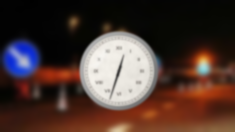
12:33
